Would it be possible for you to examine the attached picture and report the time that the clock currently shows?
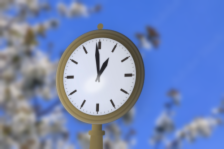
12:59
